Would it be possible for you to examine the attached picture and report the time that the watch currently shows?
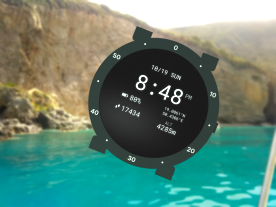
8:48
